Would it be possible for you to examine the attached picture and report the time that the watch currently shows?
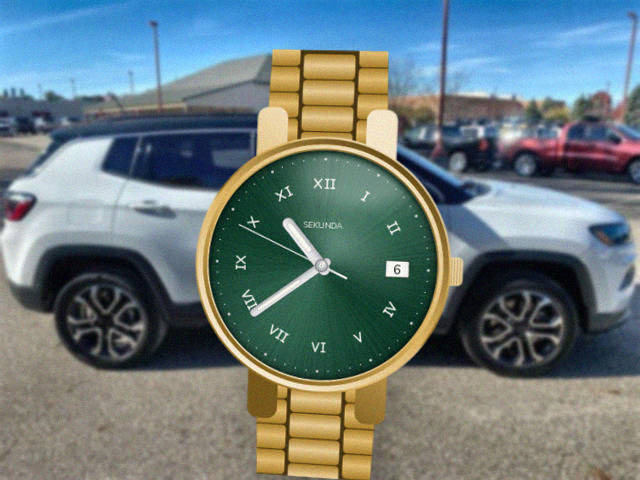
10:38:49
